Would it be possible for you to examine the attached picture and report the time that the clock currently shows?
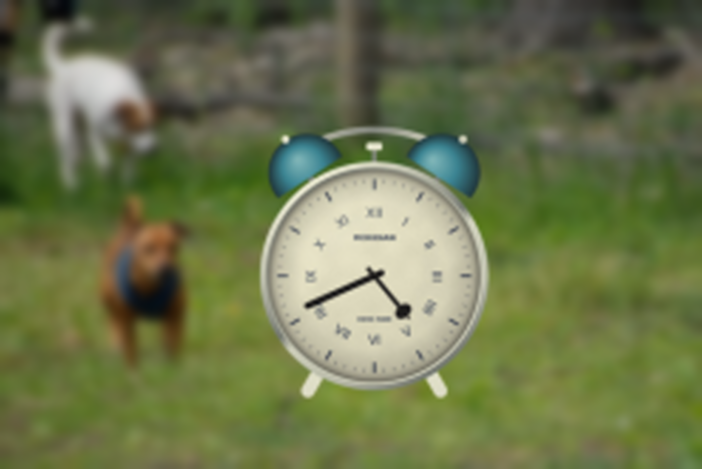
4:41
